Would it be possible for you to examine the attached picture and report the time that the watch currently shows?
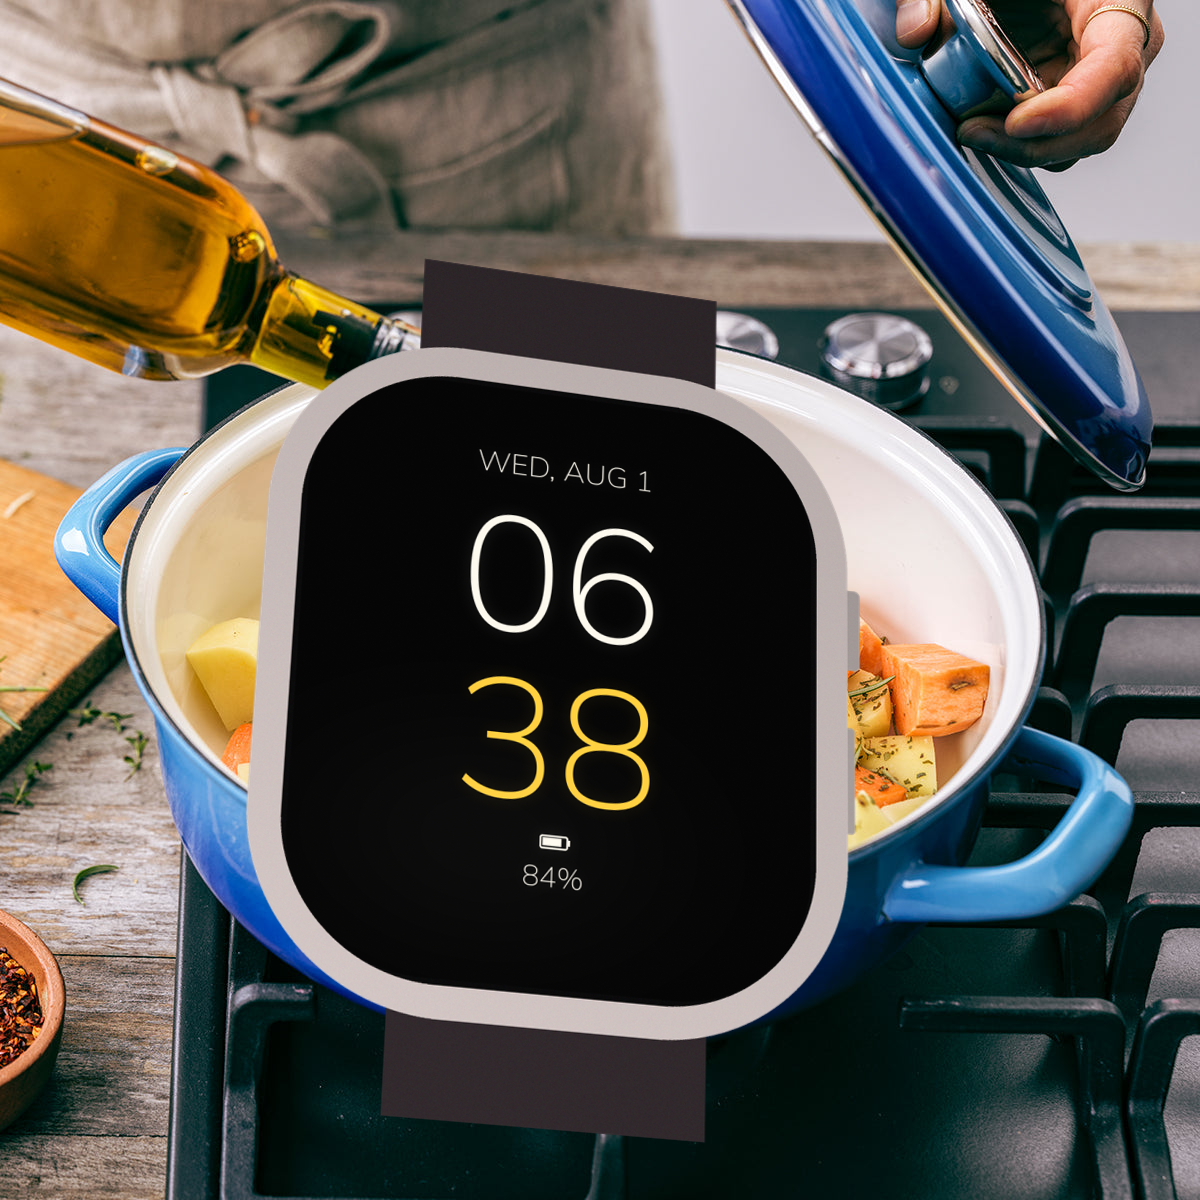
6:38
